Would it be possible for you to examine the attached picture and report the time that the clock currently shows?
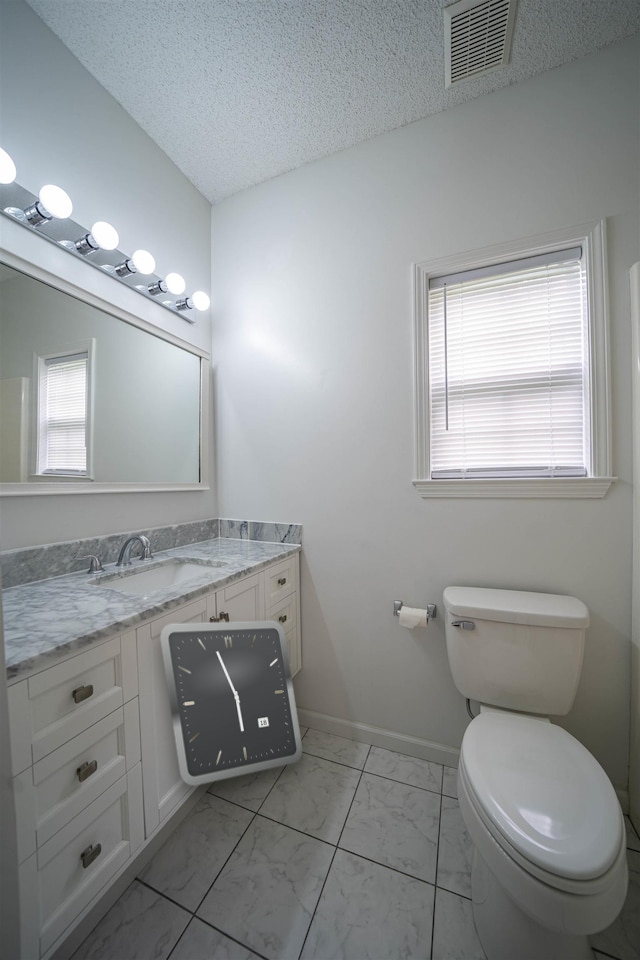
5:57
